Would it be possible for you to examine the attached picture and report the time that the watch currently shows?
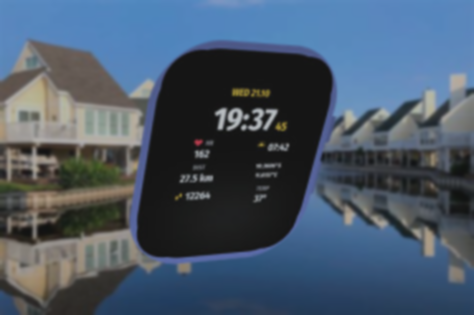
19:37
